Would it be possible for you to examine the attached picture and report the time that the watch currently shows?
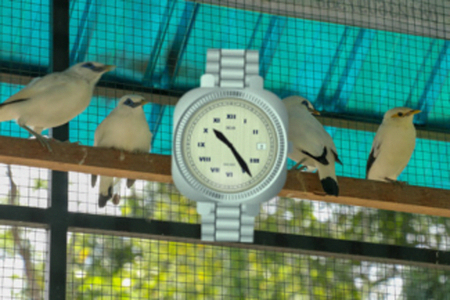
10:24
